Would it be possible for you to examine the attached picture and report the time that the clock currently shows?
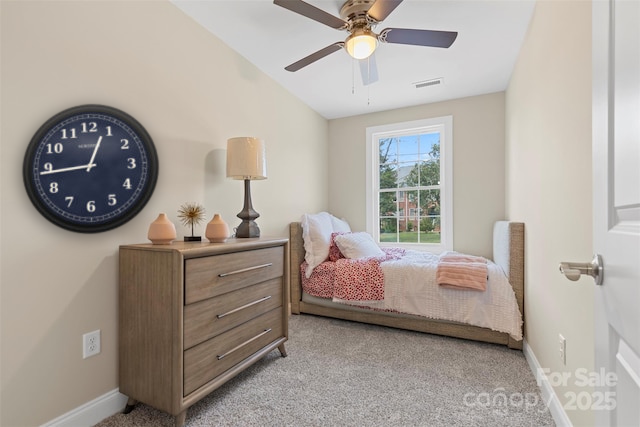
12:44
